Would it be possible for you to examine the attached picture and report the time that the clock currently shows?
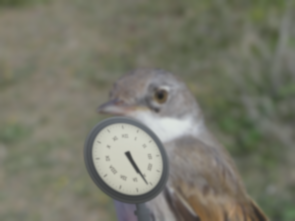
5:26
